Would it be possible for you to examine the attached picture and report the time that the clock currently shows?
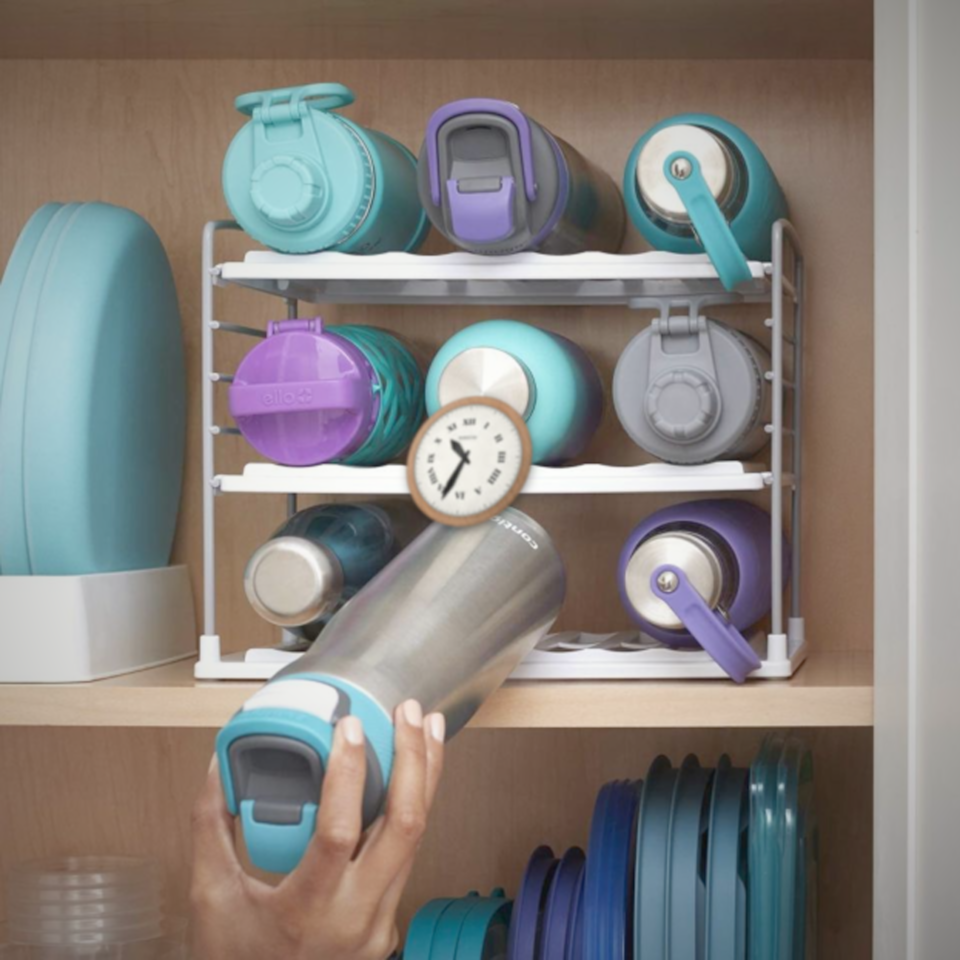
10:34
